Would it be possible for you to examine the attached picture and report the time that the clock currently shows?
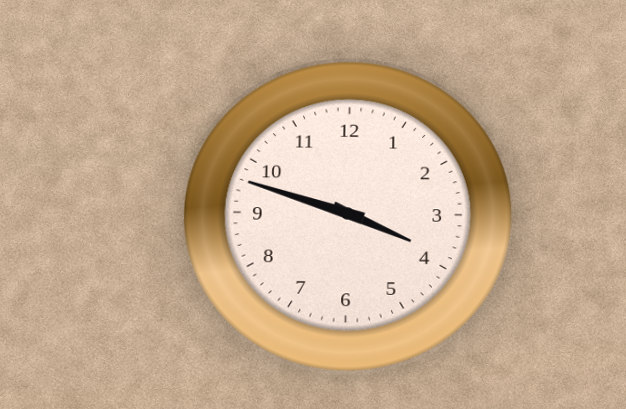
3:48
